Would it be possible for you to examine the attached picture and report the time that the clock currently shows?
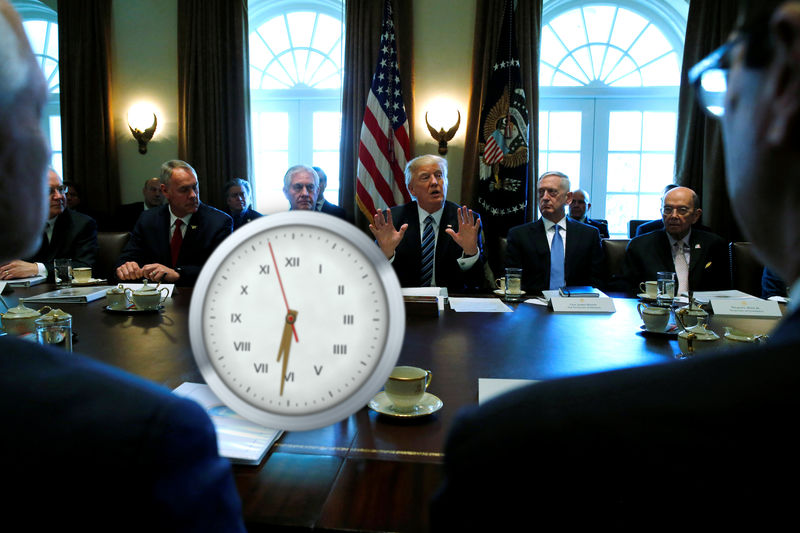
6:30:57
